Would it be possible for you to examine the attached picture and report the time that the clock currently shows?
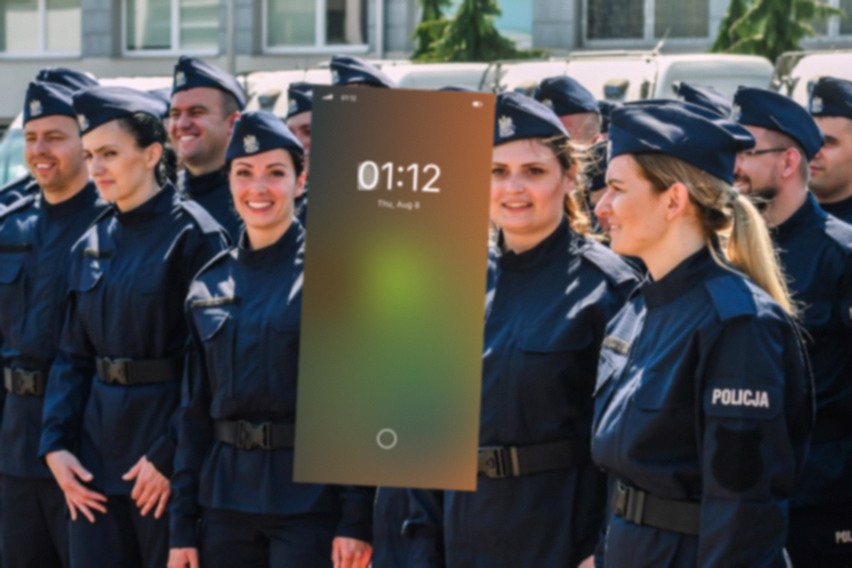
1:12
